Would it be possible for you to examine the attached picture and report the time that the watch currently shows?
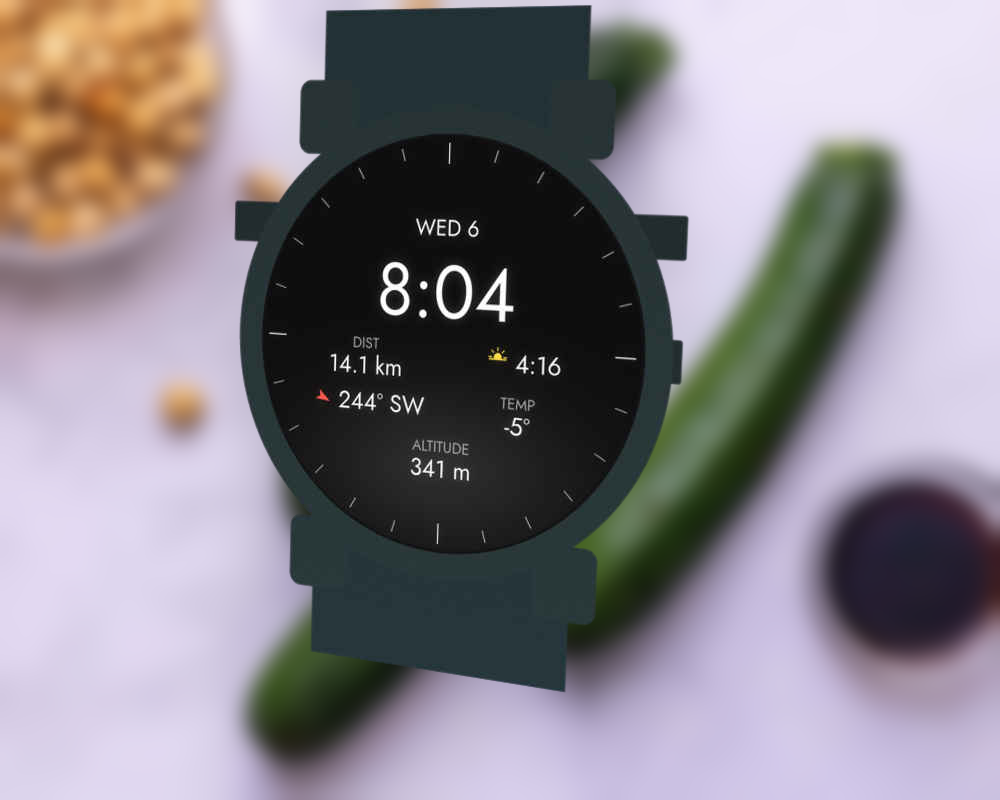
8:04
